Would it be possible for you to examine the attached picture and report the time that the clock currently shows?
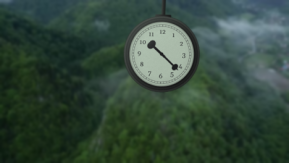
10:22
